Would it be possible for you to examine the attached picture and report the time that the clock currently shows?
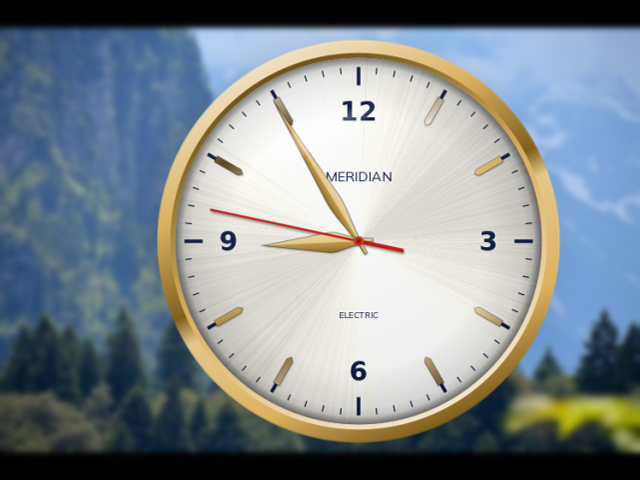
8:54:47
